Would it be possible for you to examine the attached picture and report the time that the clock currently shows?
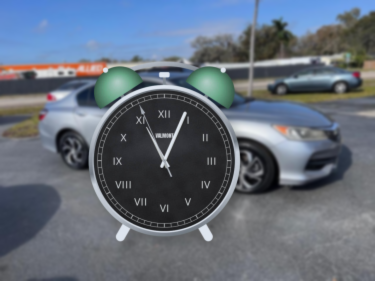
11:03:56
